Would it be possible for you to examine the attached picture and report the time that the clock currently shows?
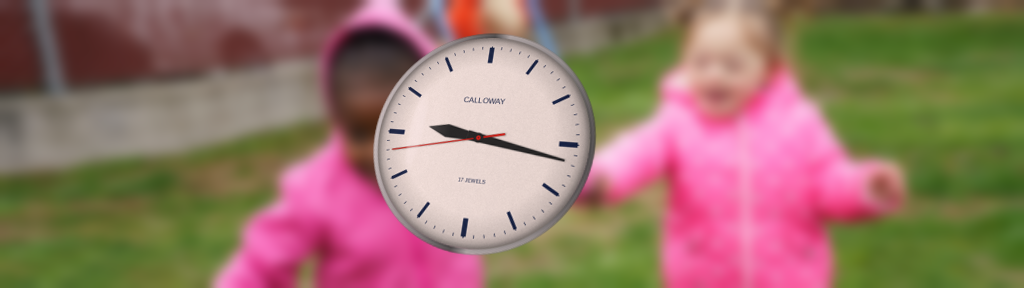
9:16:43
